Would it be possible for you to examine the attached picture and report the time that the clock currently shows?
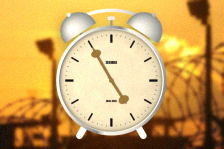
4:55
